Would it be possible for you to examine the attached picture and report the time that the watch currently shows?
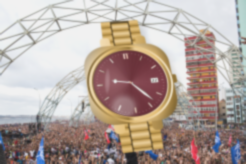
9:23
